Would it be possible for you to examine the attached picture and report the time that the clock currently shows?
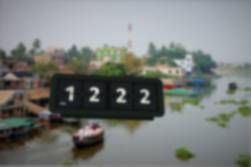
12:22
